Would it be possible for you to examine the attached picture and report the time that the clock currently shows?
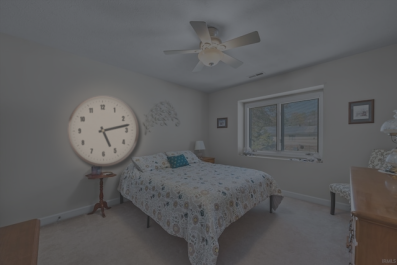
5:13
